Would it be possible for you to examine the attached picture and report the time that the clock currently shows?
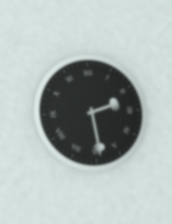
2:29
